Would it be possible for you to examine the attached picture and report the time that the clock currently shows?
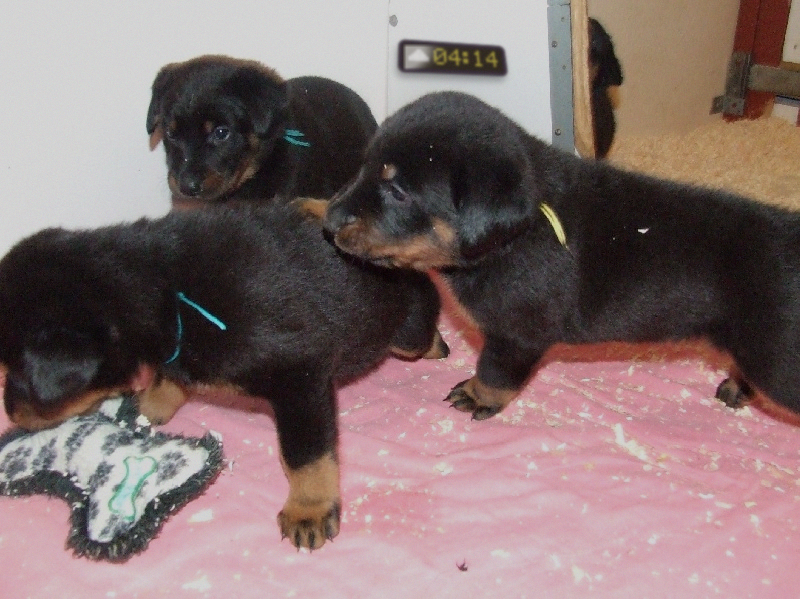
4:14
